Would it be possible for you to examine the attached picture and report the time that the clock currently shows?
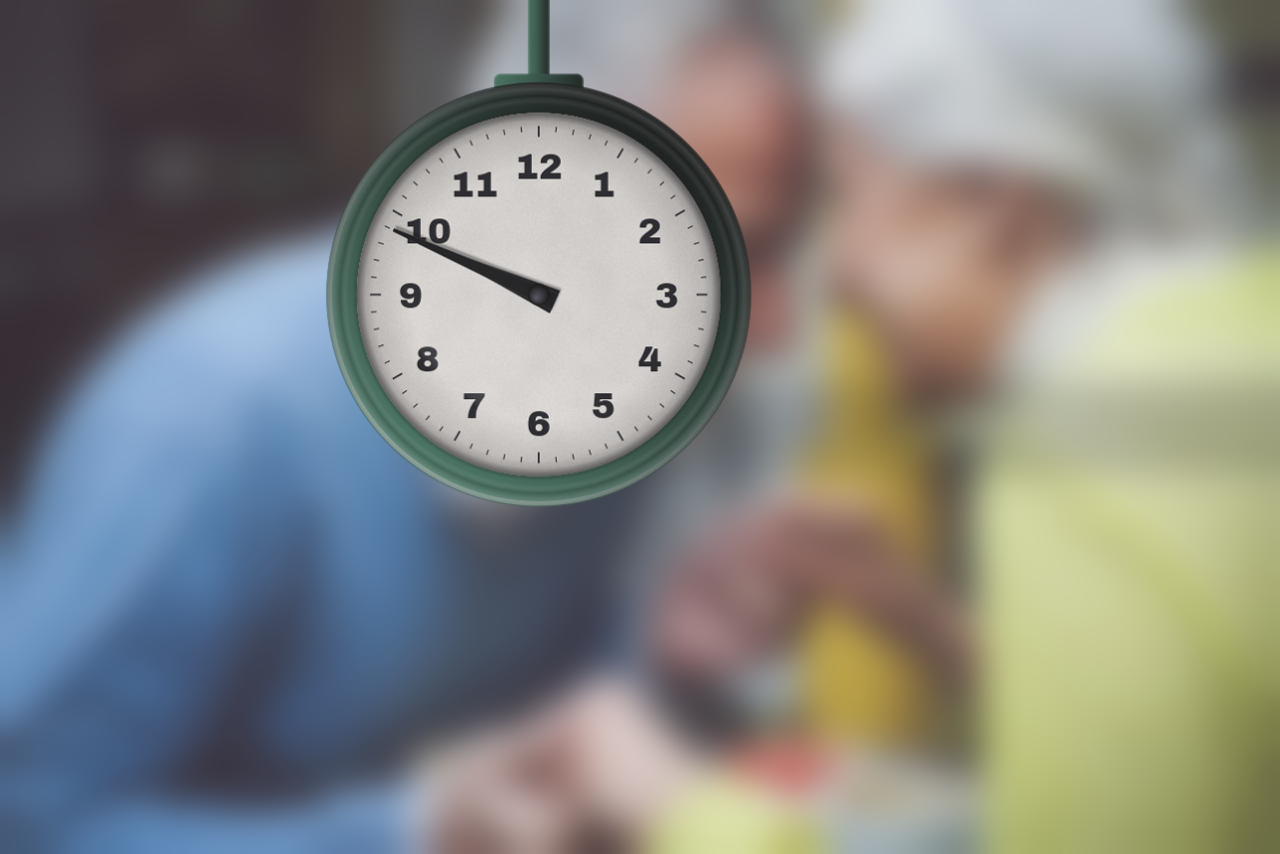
9:49
